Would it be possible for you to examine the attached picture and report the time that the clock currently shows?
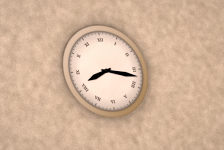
8:17
